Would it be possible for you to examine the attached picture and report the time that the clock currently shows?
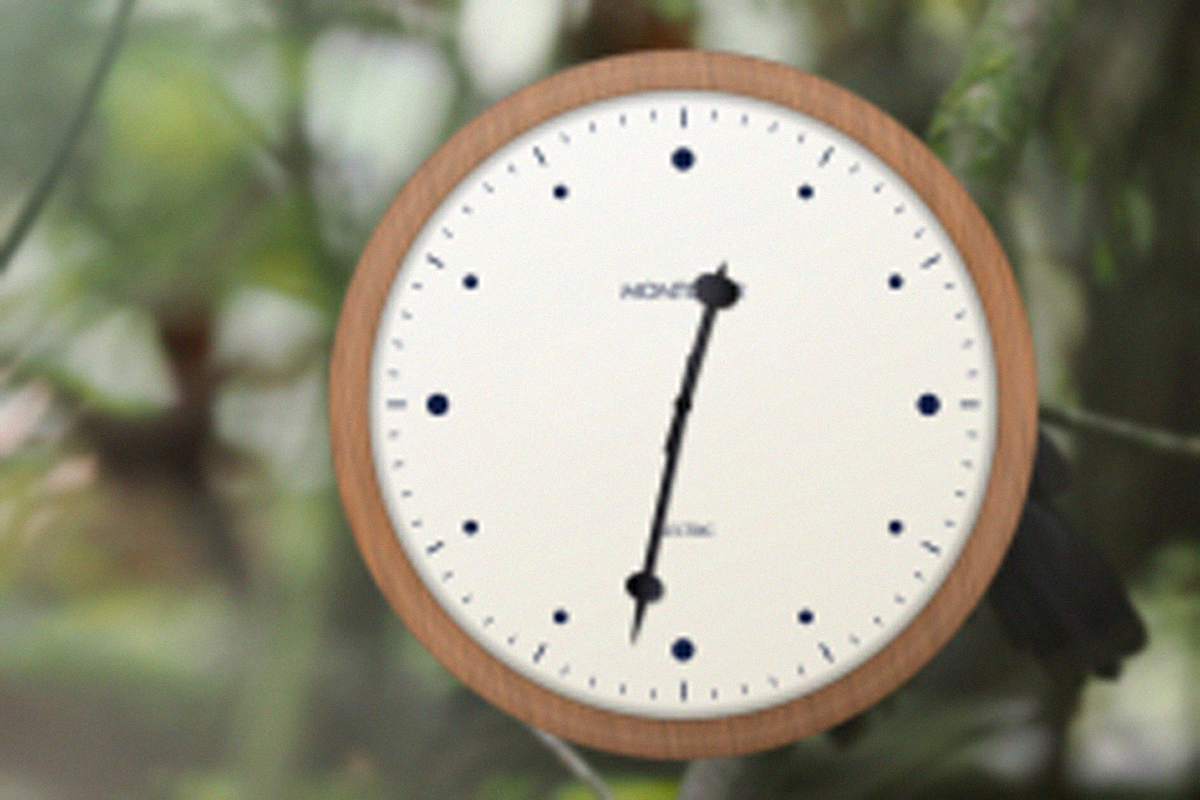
12:32
